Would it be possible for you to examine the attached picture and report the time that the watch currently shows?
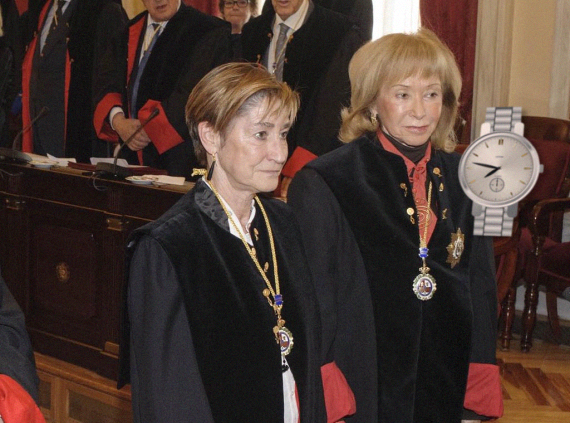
7:47
